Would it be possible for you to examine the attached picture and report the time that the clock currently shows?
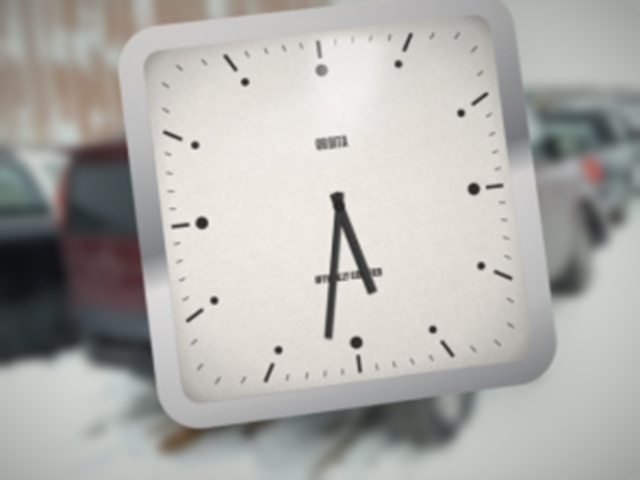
5:32
